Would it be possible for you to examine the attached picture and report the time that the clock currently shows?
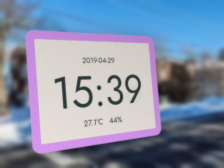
15:39
